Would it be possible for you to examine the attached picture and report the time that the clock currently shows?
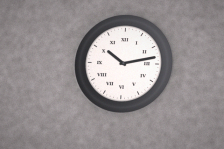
10:13
